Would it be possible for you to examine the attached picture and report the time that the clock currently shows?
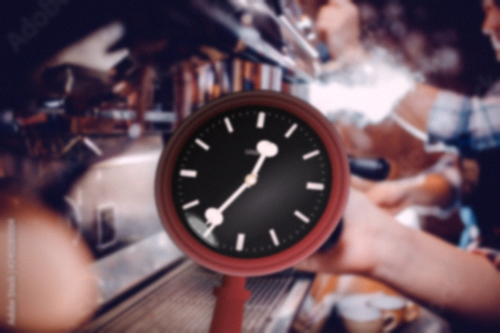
12:36
